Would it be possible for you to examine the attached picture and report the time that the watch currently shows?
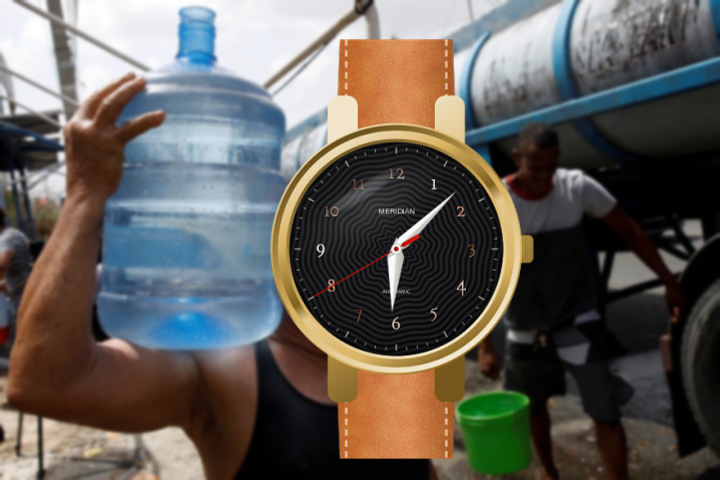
6:07:40
